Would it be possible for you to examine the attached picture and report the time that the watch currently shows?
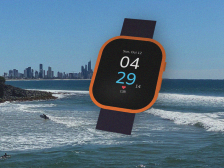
4:29
